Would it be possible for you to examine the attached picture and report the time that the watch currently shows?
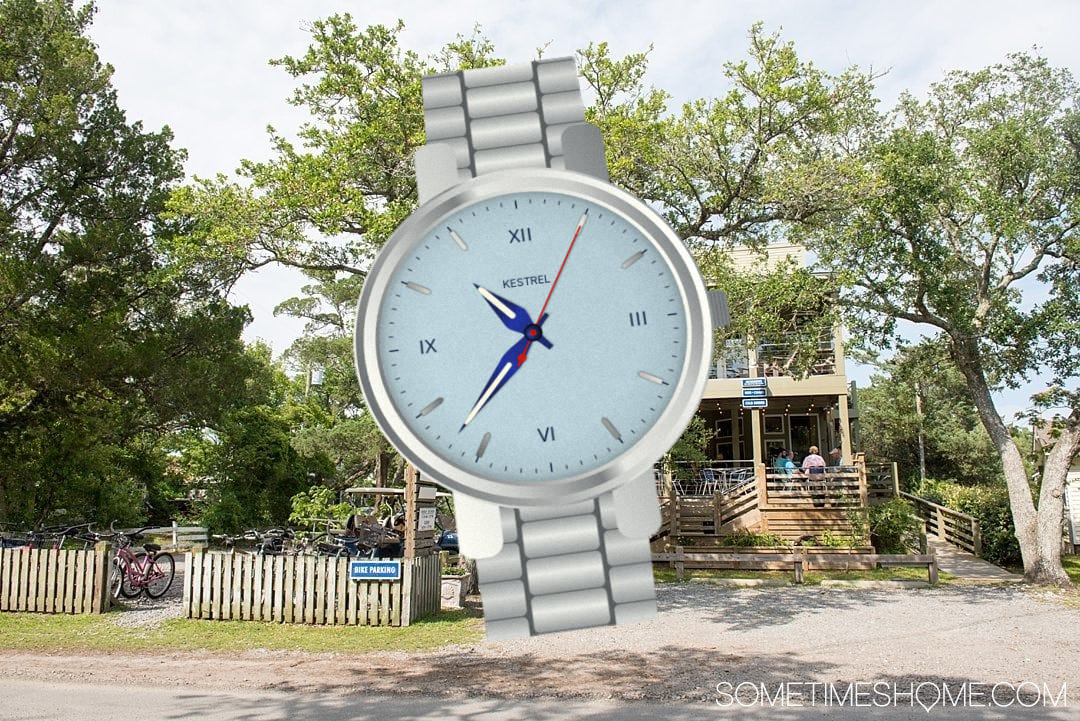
10:37:05
